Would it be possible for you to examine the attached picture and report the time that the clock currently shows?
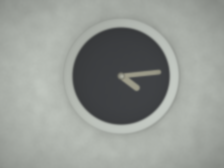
4:14
